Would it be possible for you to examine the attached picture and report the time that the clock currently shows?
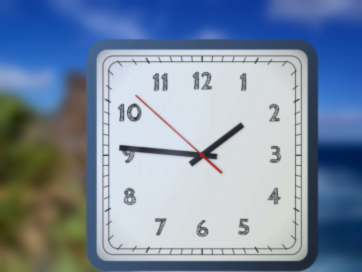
1:45:52
